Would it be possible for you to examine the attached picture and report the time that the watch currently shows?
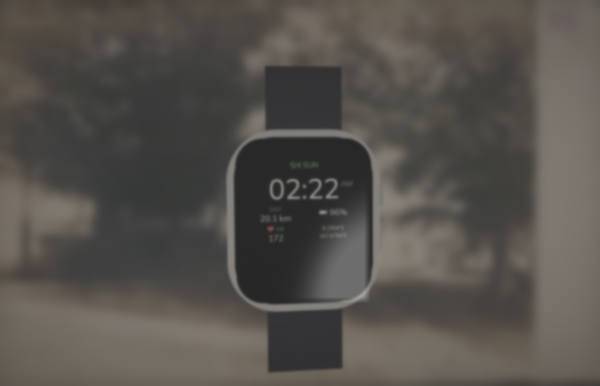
2:22
